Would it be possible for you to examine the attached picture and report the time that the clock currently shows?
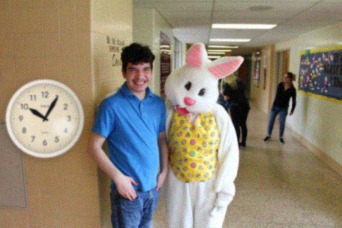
10:05
